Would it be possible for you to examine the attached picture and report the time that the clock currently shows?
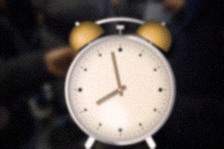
7:58
